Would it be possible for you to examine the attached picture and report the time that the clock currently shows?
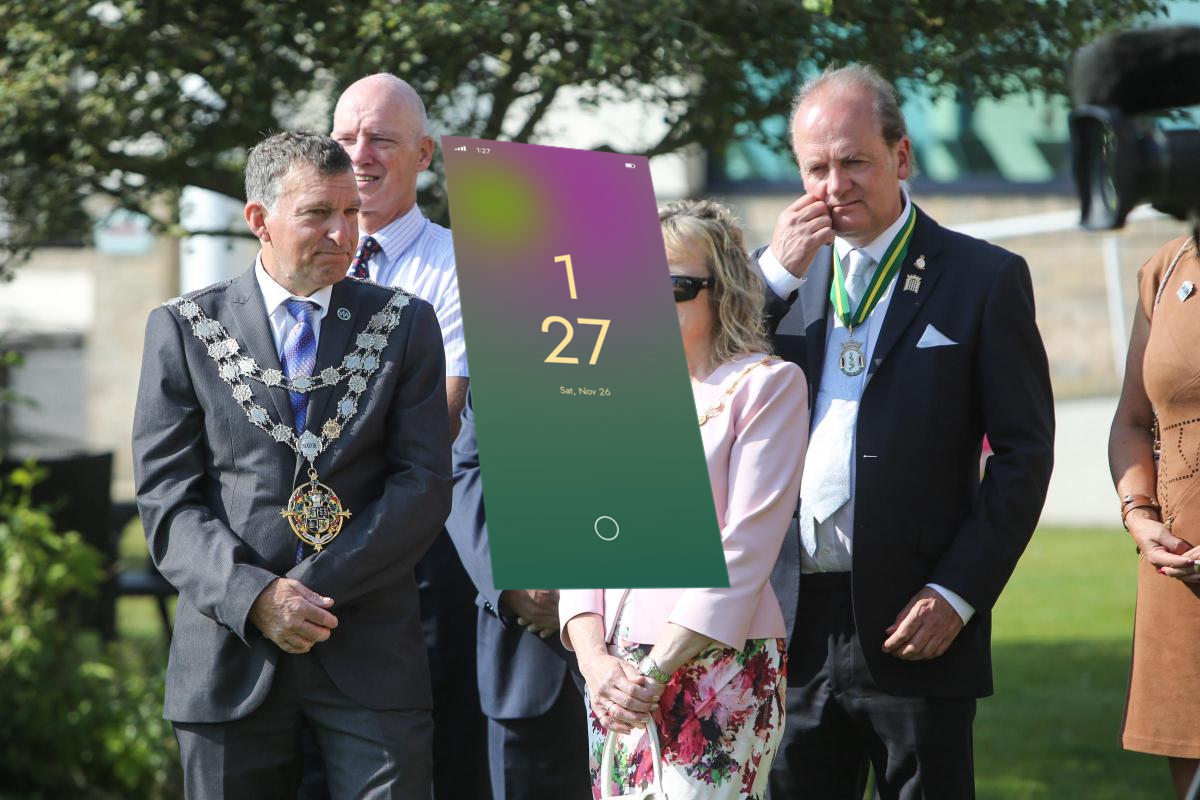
1:27
